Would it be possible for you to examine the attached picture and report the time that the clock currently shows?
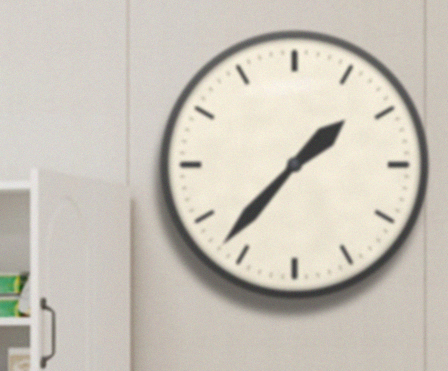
1:37
